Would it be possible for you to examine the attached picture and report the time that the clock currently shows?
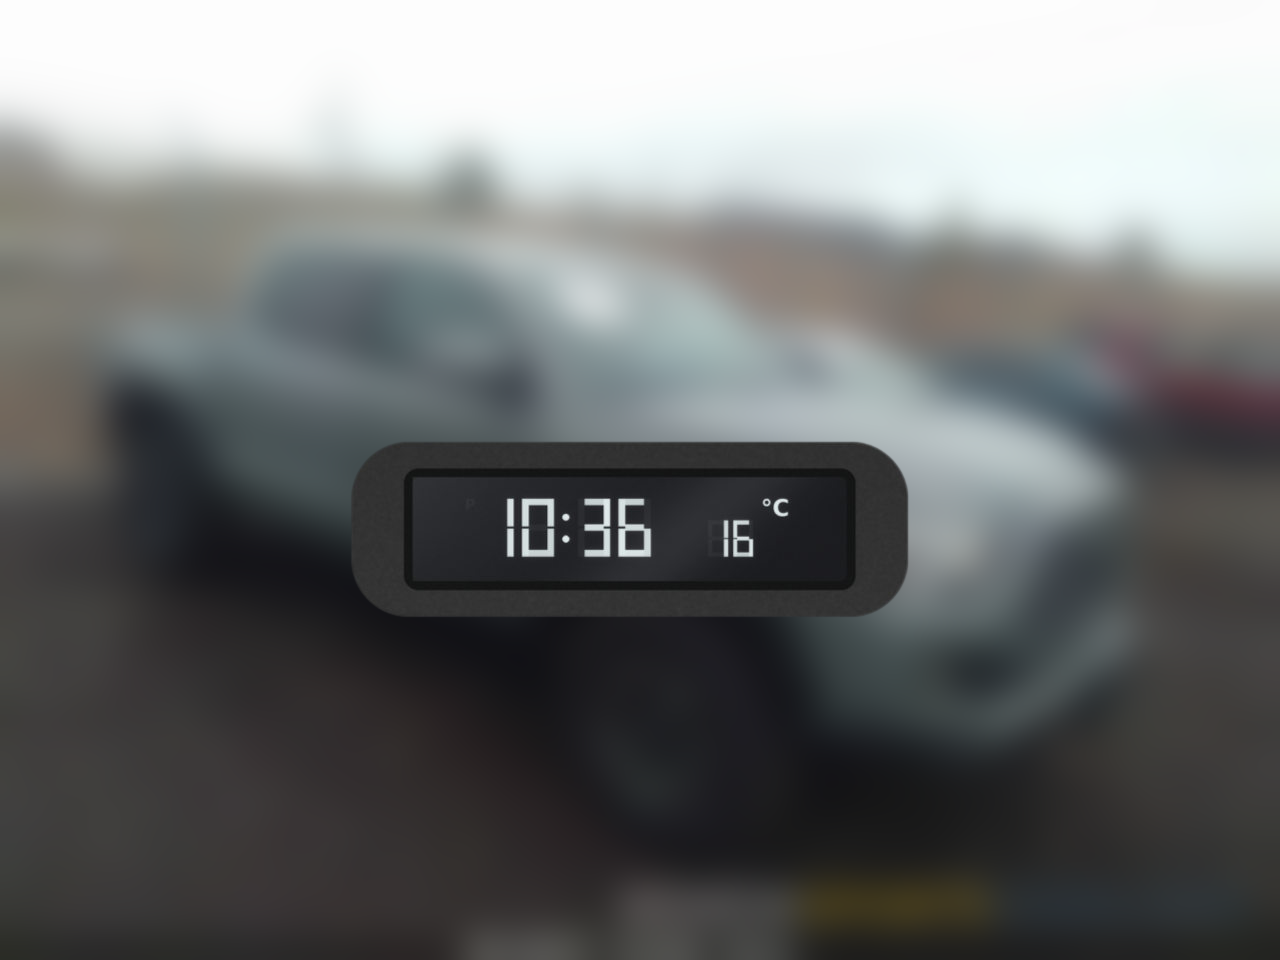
10:36
